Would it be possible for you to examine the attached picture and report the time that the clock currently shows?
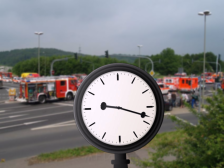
9:18
